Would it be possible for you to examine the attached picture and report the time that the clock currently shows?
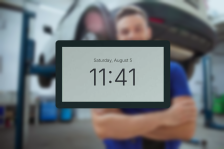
11:41
